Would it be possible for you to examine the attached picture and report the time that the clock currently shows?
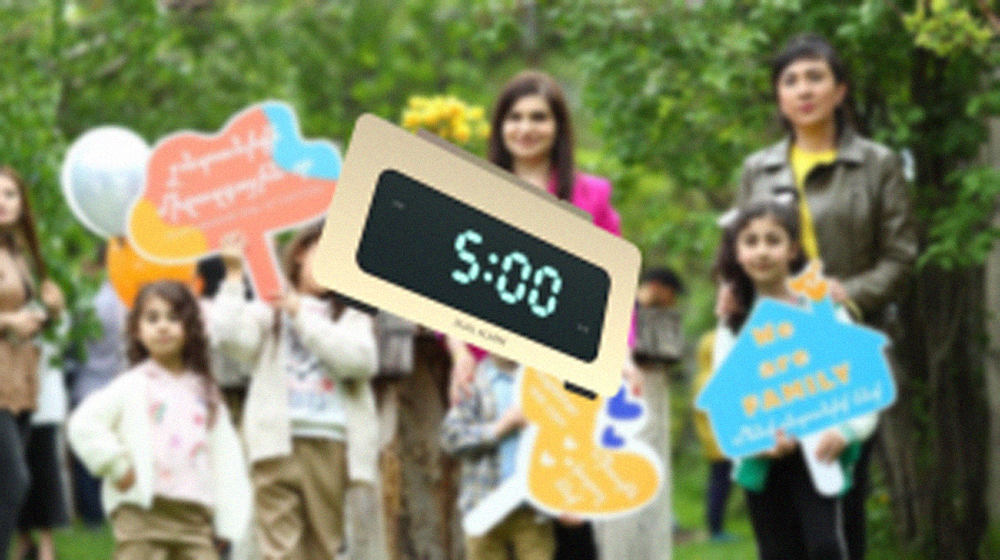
5:00
